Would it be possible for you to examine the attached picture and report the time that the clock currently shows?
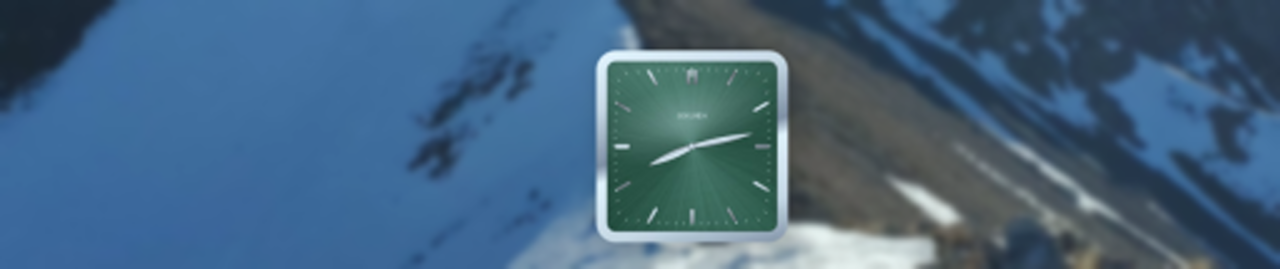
8:13
